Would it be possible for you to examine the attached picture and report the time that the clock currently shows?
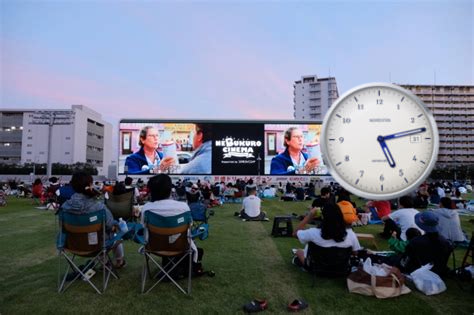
5:13
